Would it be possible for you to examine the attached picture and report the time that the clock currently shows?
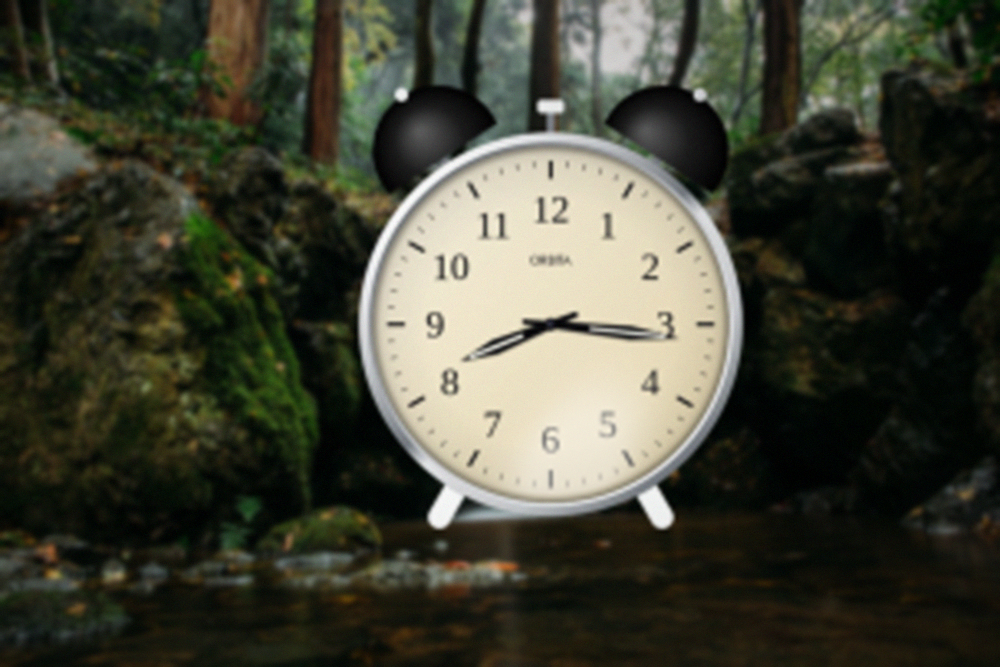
8:16
